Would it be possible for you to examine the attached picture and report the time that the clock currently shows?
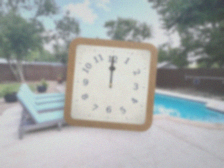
12:00
